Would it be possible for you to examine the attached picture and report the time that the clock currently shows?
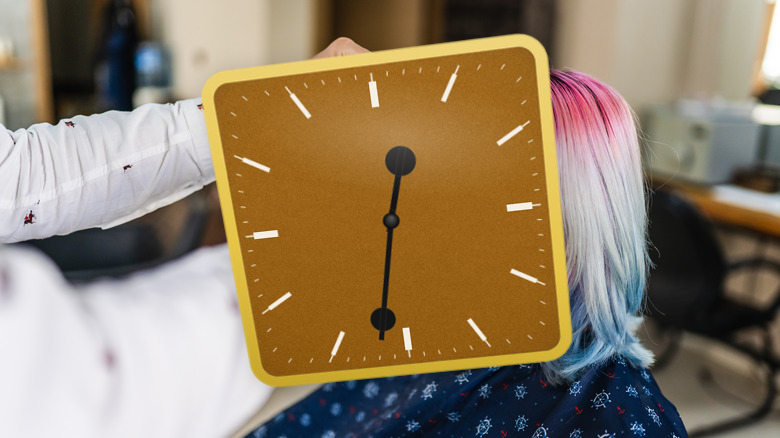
12:32
